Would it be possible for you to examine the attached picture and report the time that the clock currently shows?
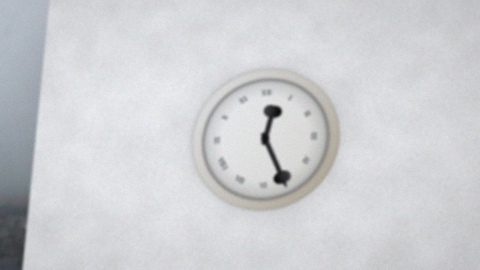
12:26
